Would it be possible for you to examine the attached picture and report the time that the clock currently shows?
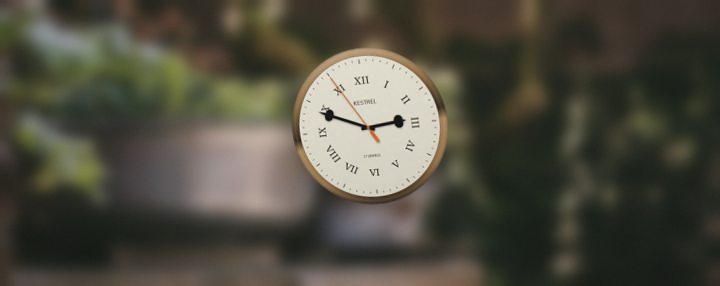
2:48:55
